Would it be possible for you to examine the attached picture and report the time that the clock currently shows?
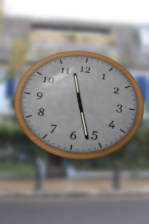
11:27
